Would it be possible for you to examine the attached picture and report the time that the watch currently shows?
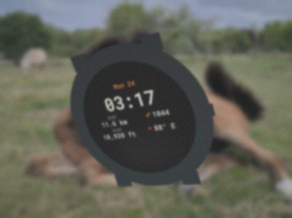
3:17
